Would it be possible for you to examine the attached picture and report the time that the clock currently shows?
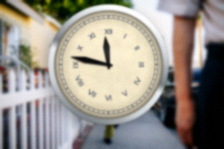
11:47
